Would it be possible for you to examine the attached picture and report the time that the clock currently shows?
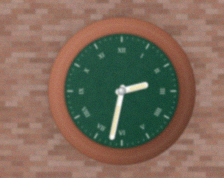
2:32
